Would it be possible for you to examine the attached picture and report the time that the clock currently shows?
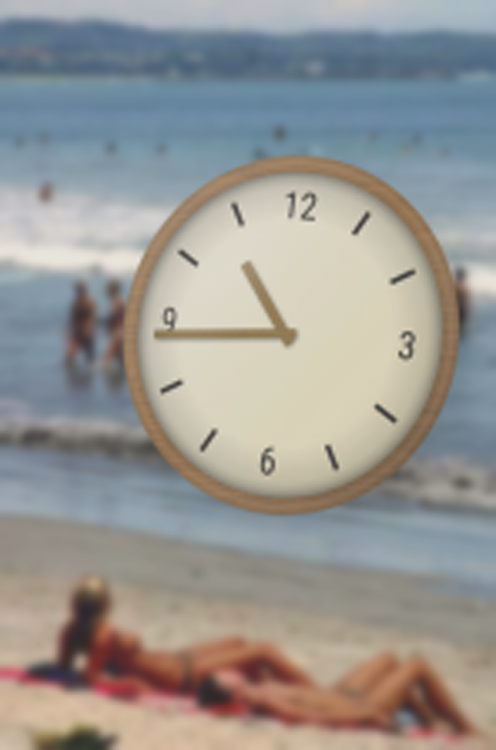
10:44
